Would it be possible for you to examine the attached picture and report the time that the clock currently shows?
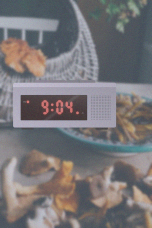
9:04
